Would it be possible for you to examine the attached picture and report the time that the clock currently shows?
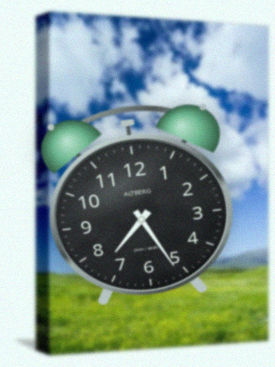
7:26
